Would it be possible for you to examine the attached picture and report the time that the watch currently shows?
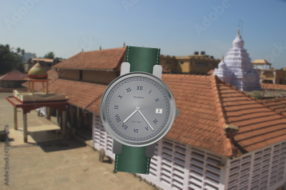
7:23
